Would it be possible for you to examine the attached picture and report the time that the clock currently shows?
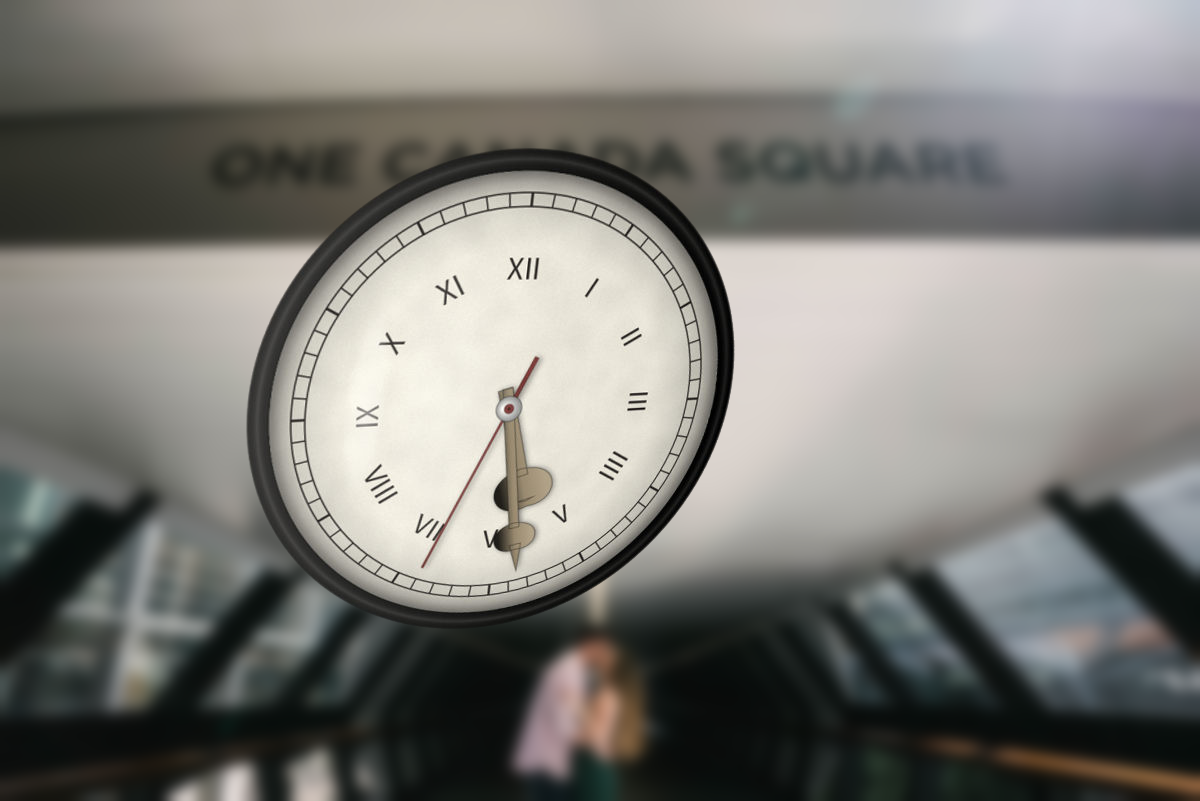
5:28:34
